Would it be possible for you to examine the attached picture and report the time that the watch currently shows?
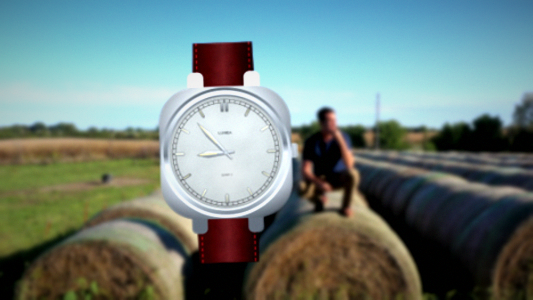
8:53
